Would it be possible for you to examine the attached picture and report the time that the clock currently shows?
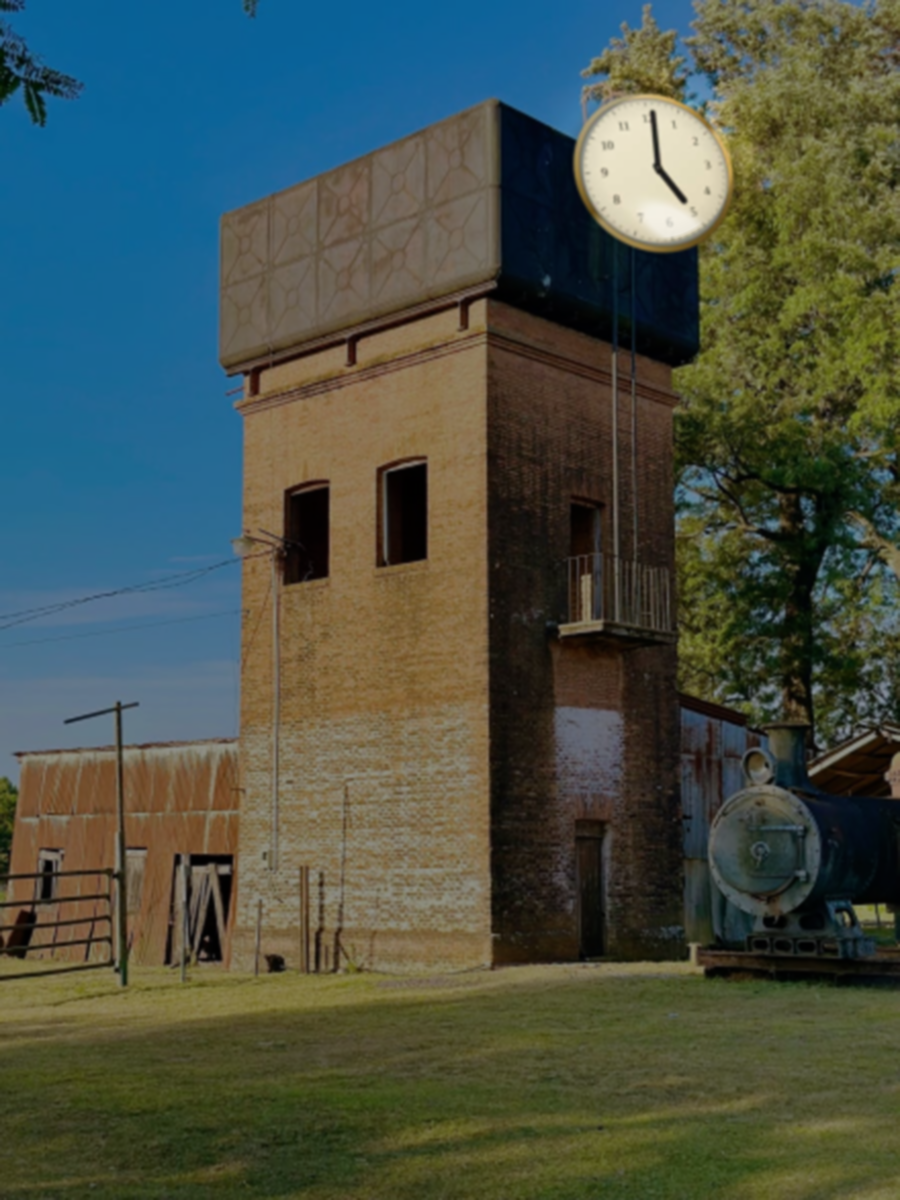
5:01
